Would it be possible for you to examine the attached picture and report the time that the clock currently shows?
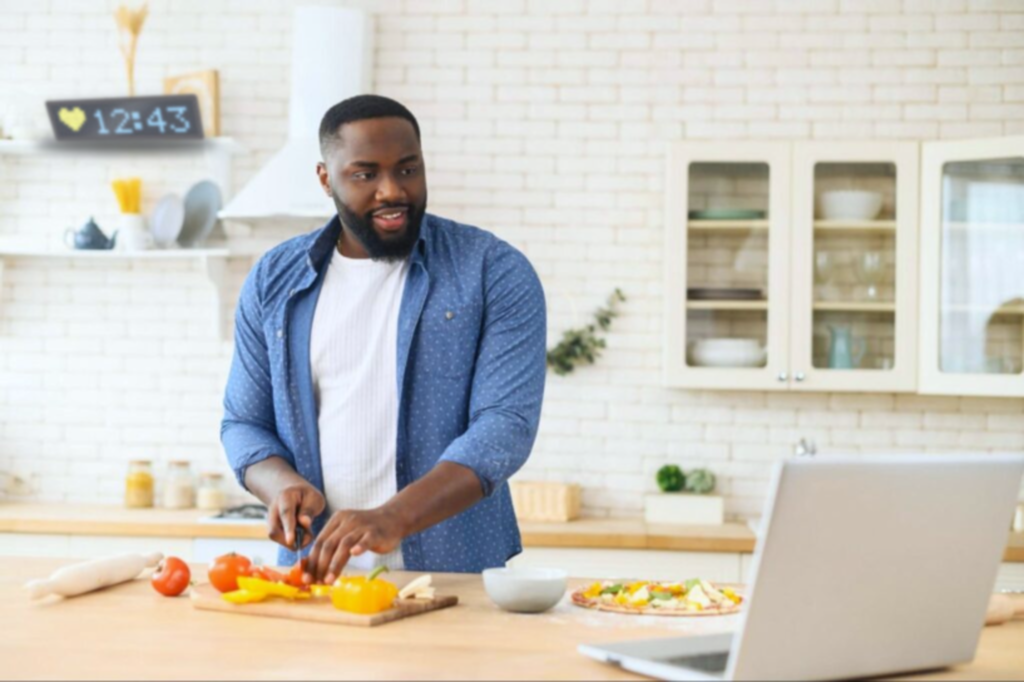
12:43
